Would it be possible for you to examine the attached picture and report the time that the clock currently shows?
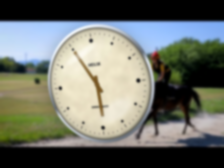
5:55
